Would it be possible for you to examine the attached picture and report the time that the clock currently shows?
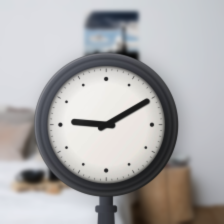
9:10
